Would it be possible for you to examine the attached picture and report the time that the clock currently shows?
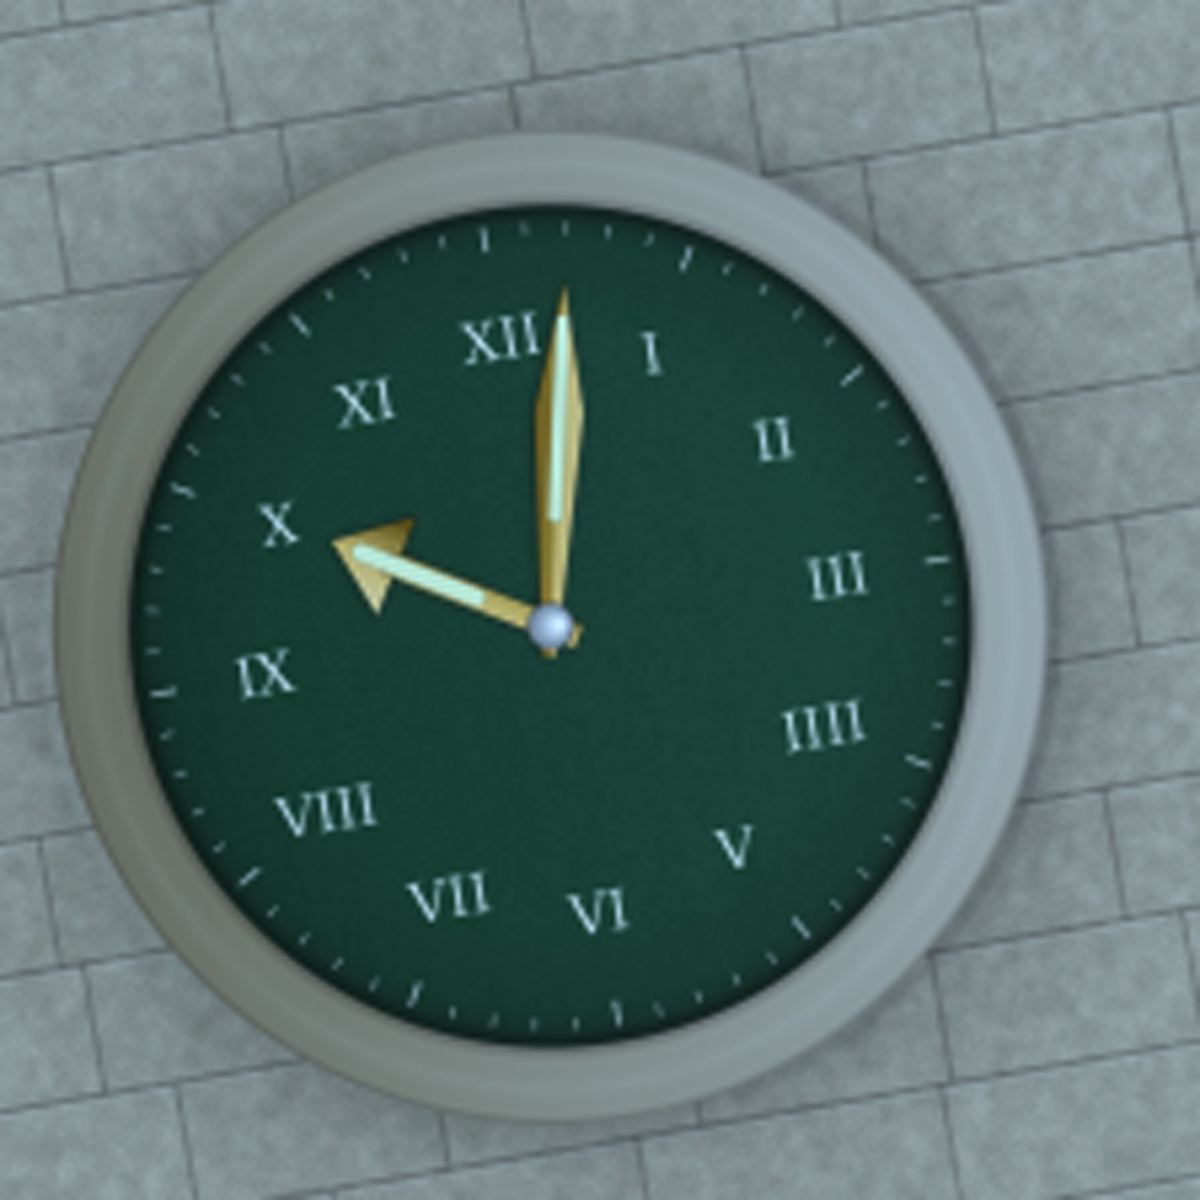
10:02
